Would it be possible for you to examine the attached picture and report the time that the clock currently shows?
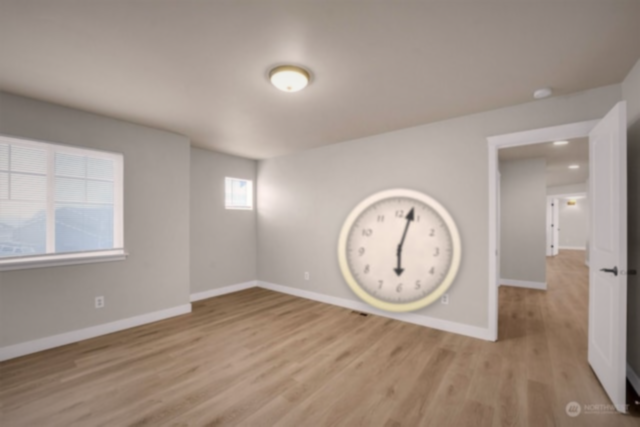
6:03
